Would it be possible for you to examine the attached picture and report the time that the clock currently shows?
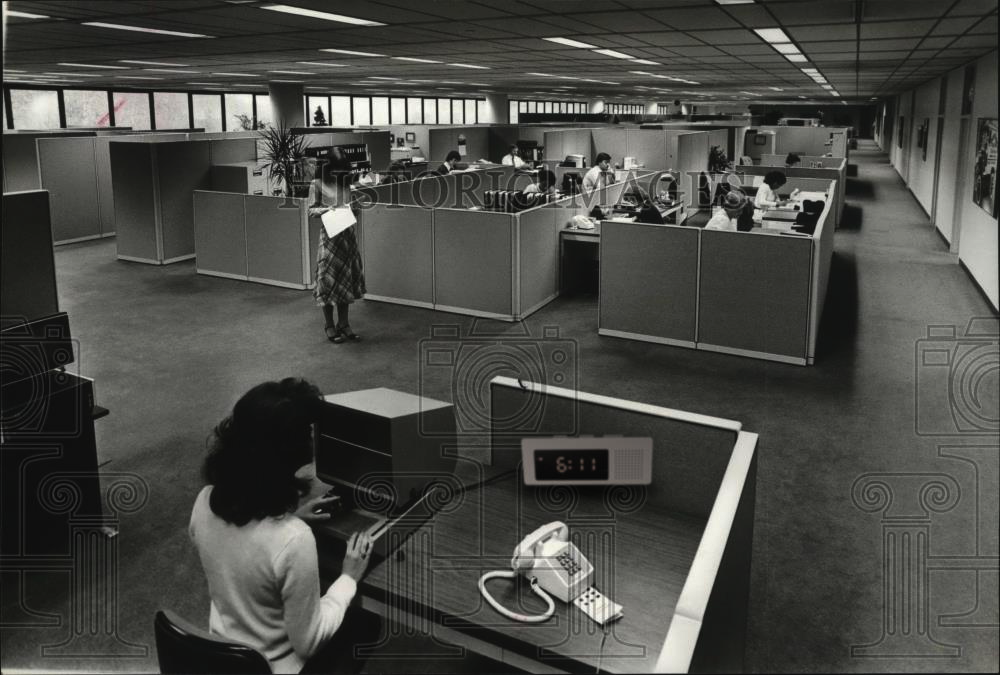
6:11
